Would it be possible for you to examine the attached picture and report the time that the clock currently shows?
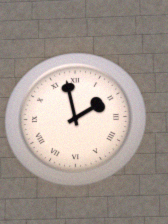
1:58
